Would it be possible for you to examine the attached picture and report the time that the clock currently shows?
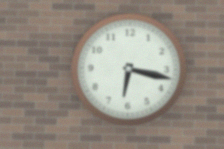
6:17
